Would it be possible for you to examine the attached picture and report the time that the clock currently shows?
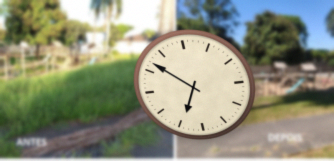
6:52
